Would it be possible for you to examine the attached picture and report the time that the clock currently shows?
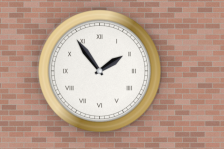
1:54
